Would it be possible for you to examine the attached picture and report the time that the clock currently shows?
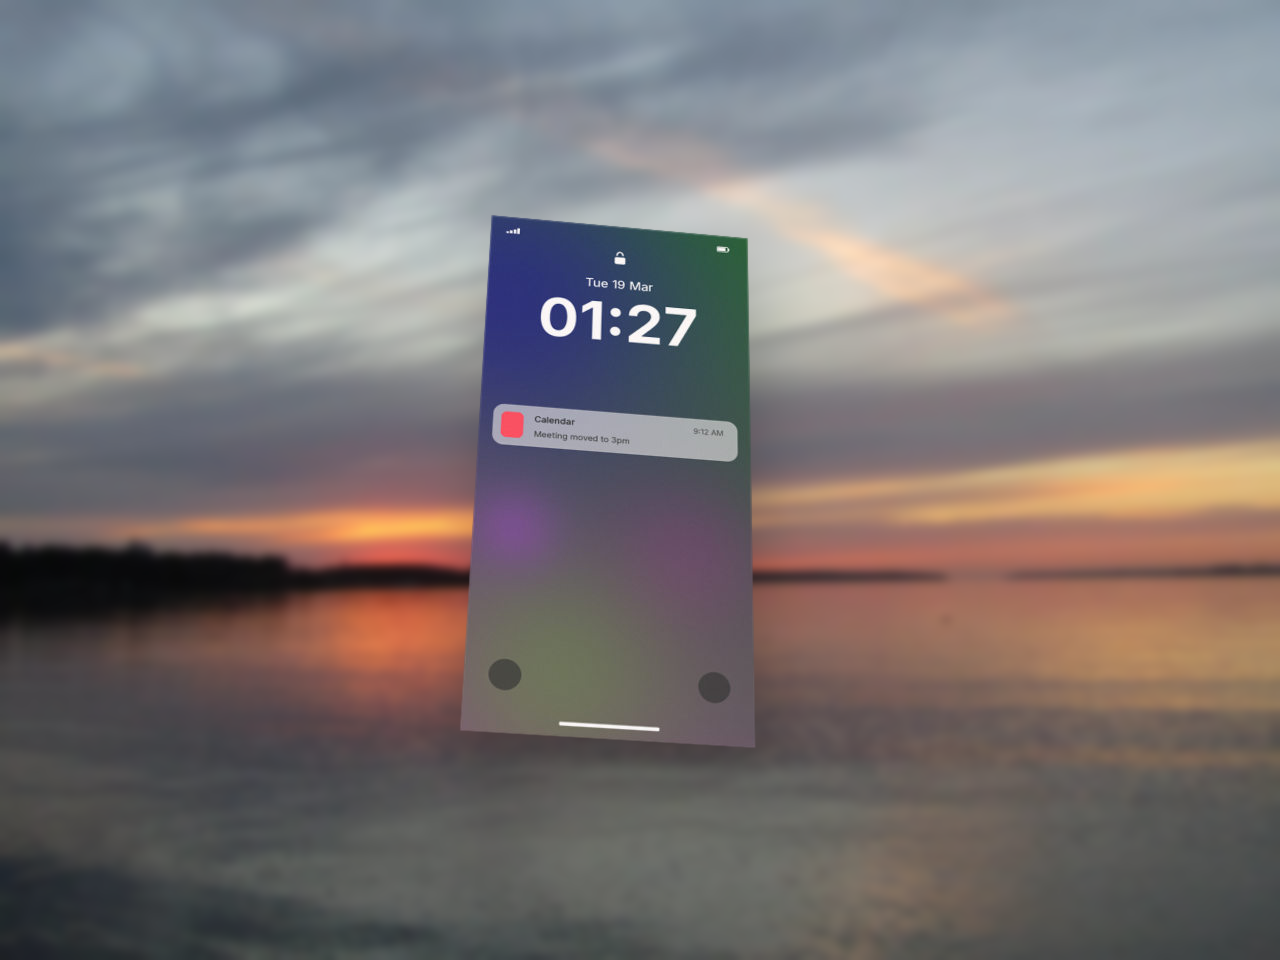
1:27
